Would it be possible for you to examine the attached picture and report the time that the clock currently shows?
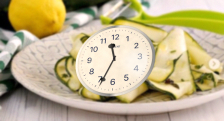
11:34
